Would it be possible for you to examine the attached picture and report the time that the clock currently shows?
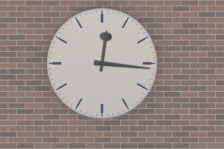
12:16
